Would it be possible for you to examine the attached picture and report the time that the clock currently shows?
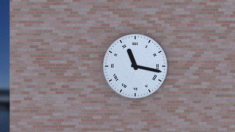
11:17
